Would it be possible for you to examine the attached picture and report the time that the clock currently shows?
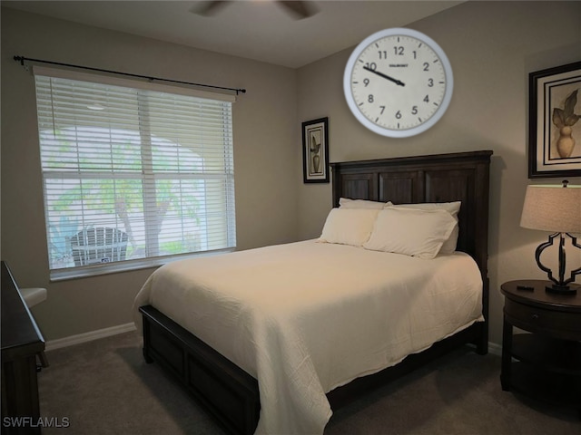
9:49
